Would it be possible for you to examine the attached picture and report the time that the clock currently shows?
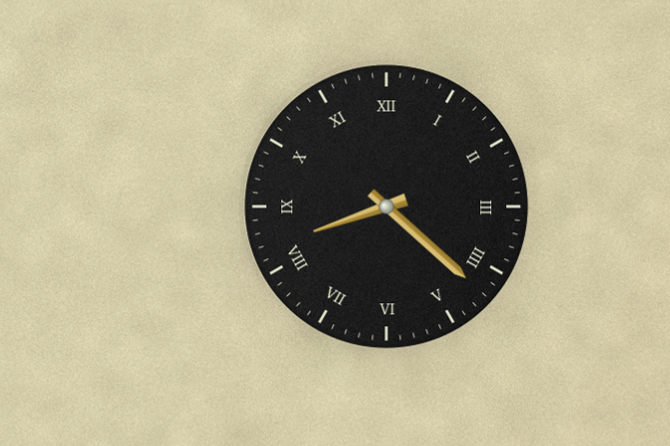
8:22
